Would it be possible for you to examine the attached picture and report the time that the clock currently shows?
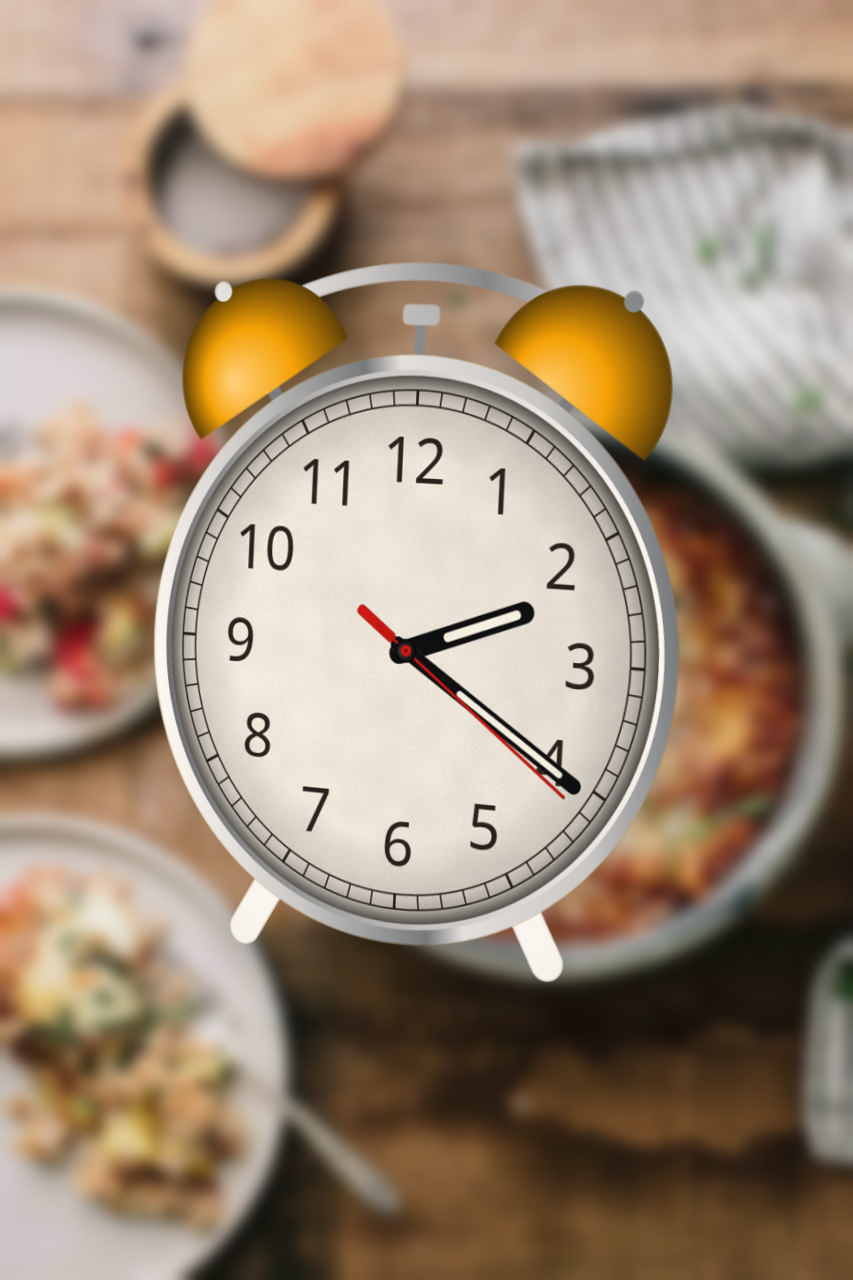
2:20:21
